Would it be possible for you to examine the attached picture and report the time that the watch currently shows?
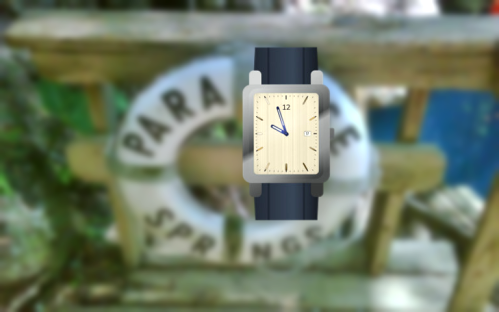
9:57
